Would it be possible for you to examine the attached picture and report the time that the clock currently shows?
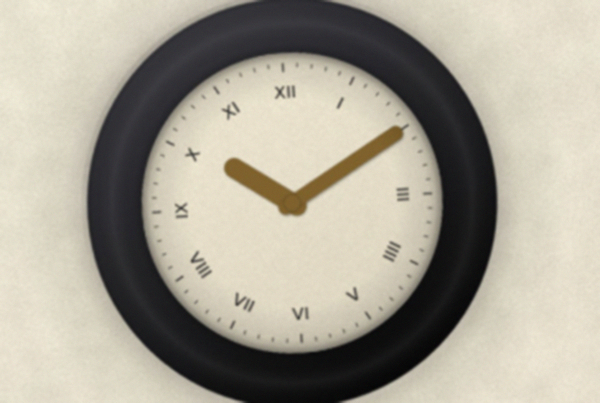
10:10
